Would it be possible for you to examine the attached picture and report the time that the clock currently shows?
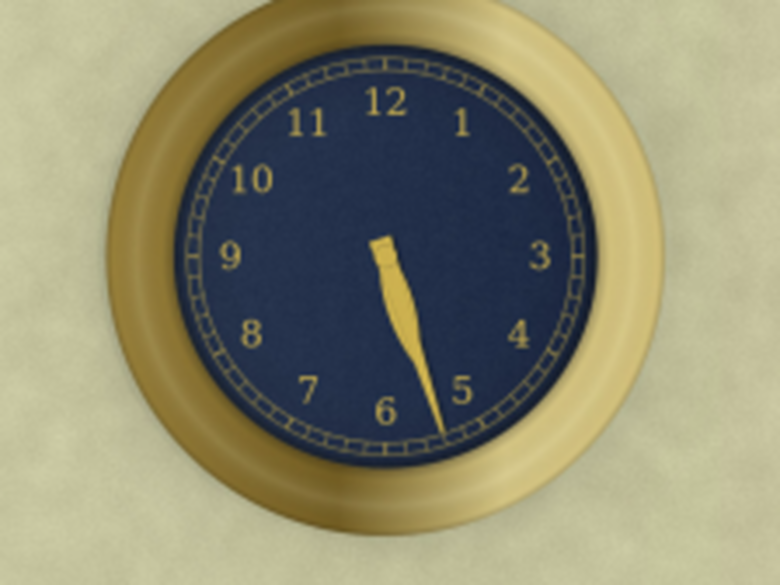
5:27
